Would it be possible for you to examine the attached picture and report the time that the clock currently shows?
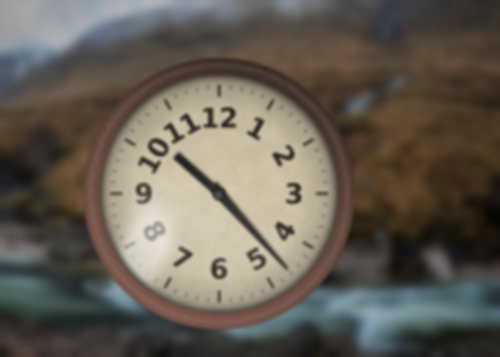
10:23
